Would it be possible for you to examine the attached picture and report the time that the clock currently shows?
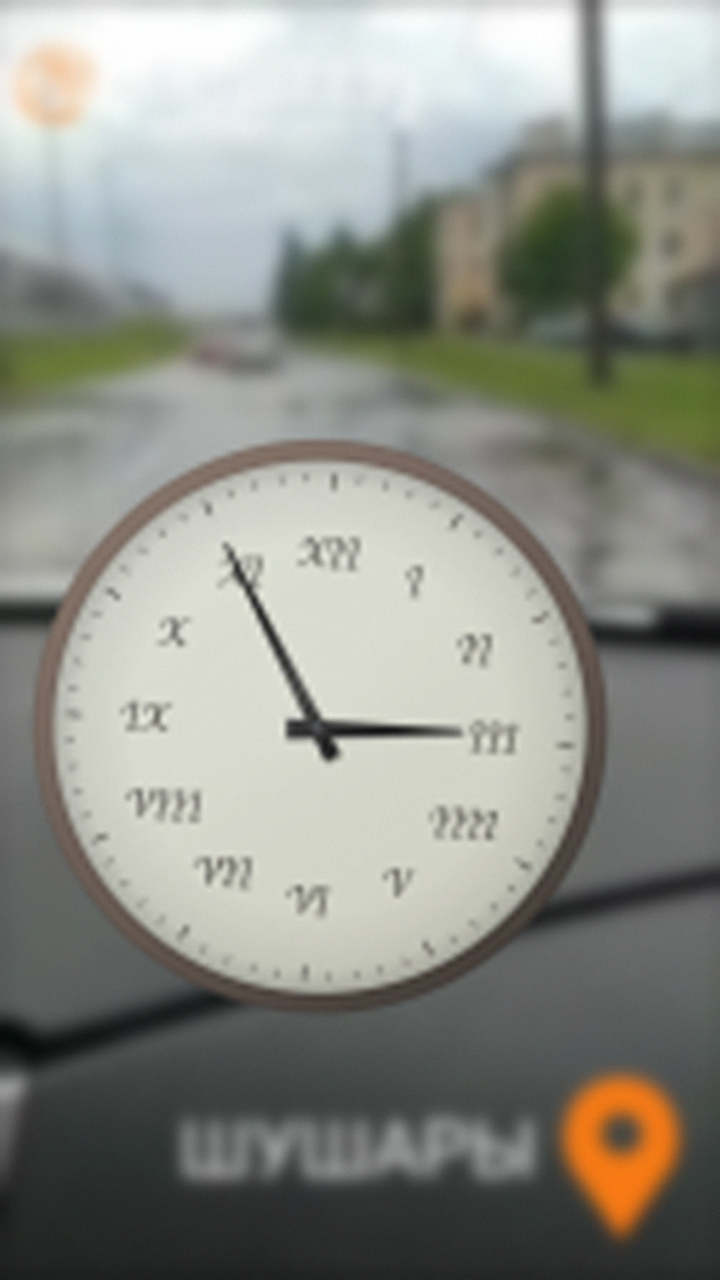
2:55
